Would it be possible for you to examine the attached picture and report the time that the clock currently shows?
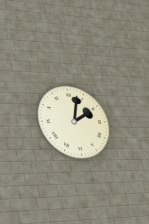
2:03
